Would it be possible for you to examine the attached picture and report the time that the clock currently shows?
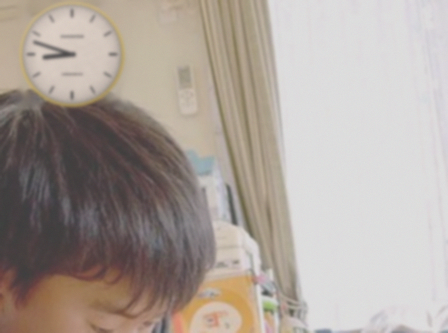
8:48
